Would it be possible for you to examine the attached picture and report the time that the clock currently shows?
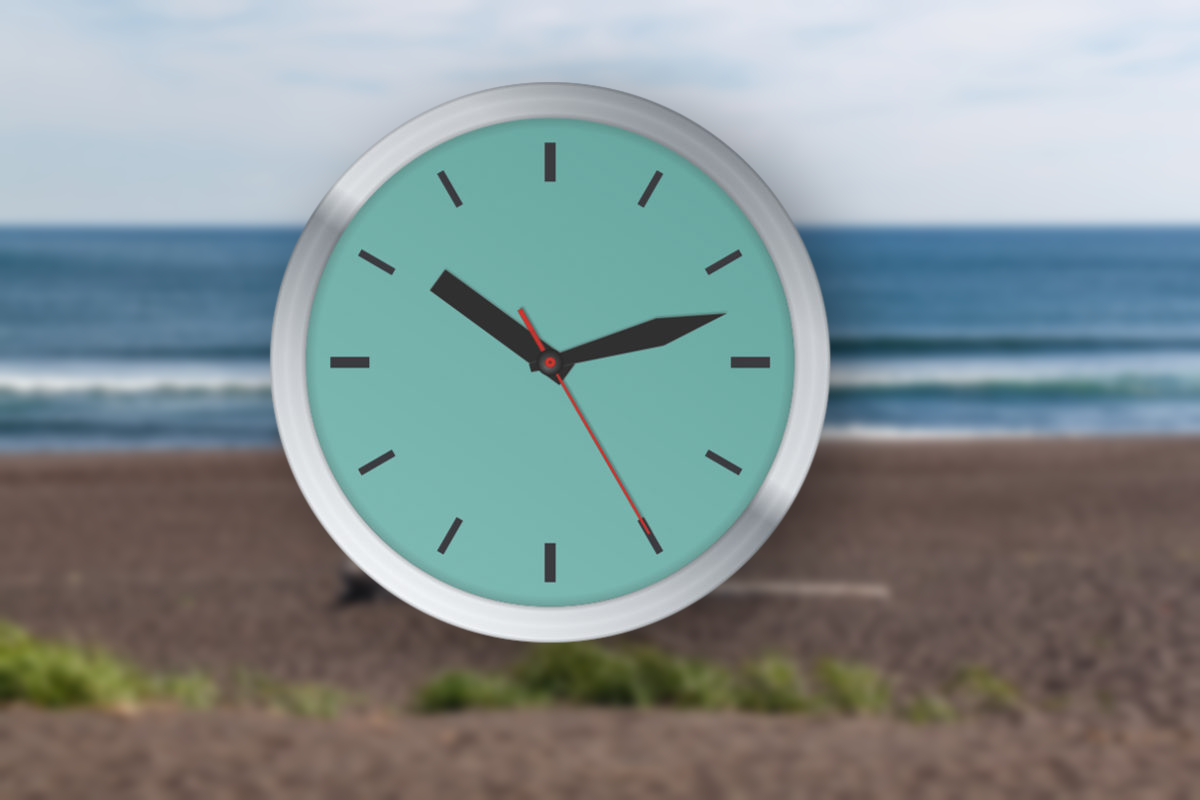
10:12:25
